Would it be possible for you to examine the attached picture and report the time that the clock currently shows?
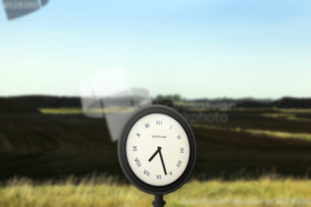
7:27
